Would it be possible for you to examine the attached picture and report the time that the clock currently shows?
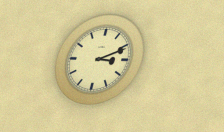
3:11
